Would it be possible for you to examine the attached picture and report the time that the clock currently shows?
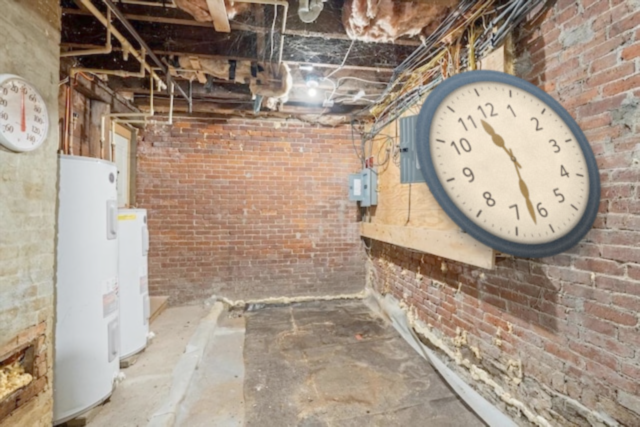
11:32
